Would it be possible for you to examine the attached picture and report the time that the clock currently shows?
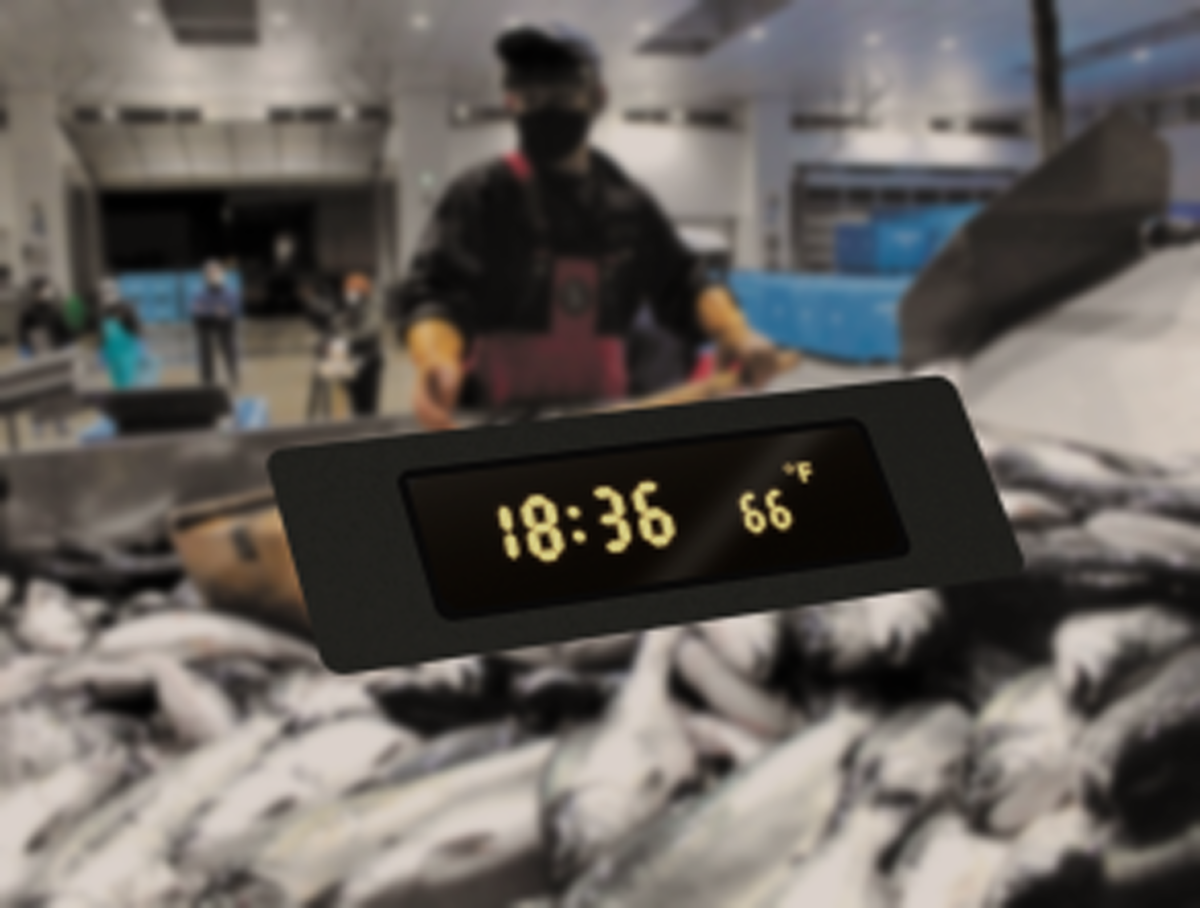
18:36
